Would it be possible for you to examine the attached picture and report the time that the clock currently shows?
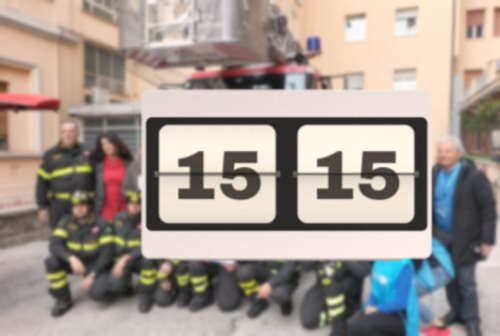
15:15
